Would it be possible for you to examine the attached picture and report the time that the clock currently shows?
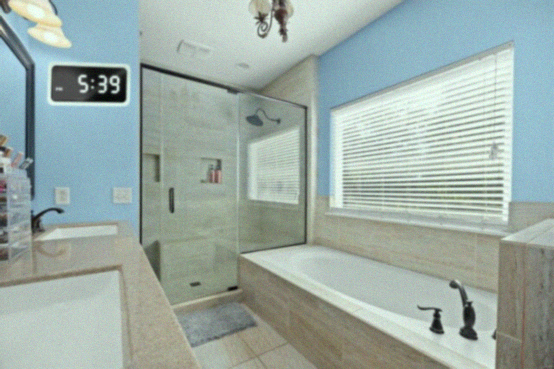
5:39
